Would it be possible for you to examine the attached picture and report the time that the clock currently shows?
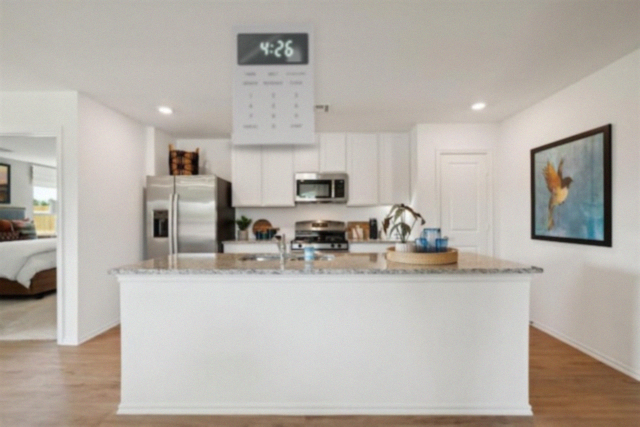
4:26
